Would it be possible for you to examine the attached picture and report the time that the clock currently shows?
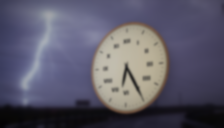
6:25
